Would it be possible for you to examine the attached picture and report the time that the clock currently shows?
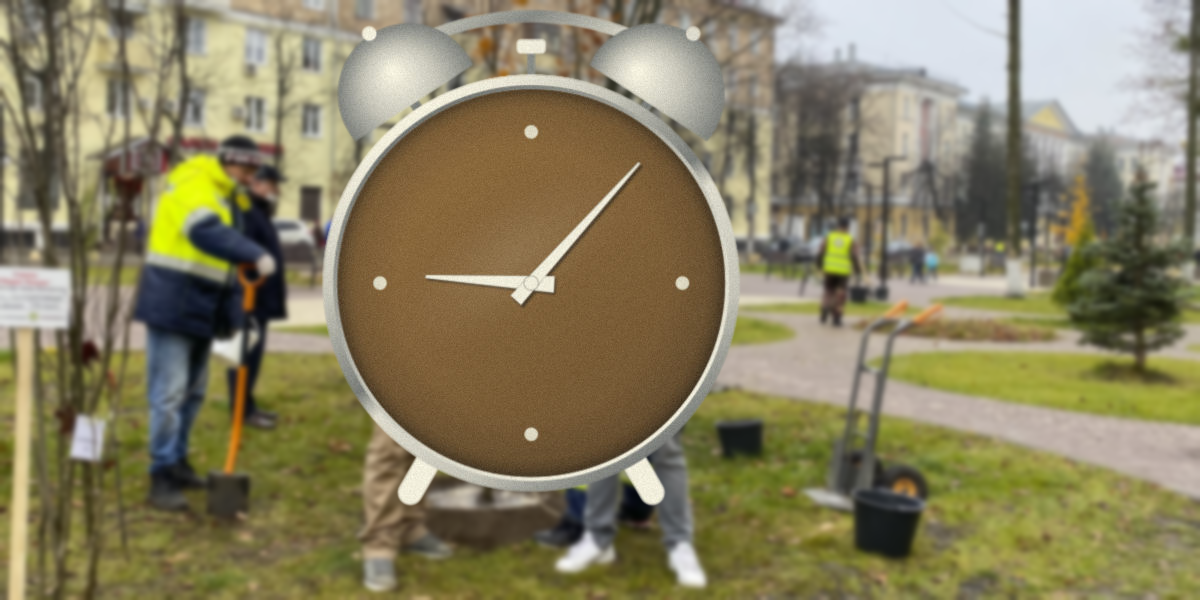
9:07
